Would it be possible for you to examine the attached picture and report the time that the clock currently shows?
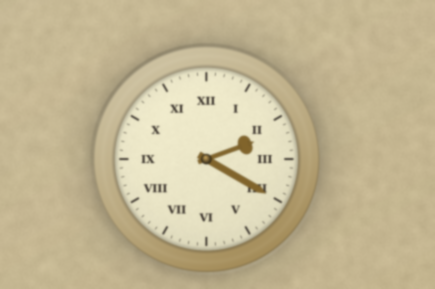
2:20
